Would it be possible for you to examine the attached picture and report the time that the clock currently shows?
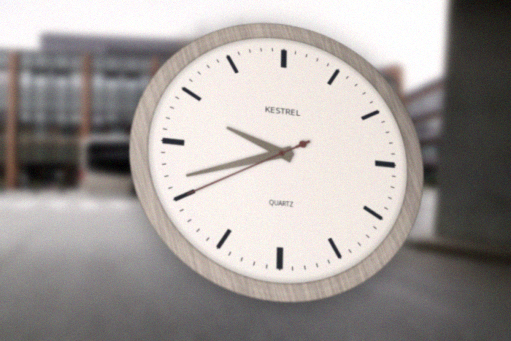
9:41:40
